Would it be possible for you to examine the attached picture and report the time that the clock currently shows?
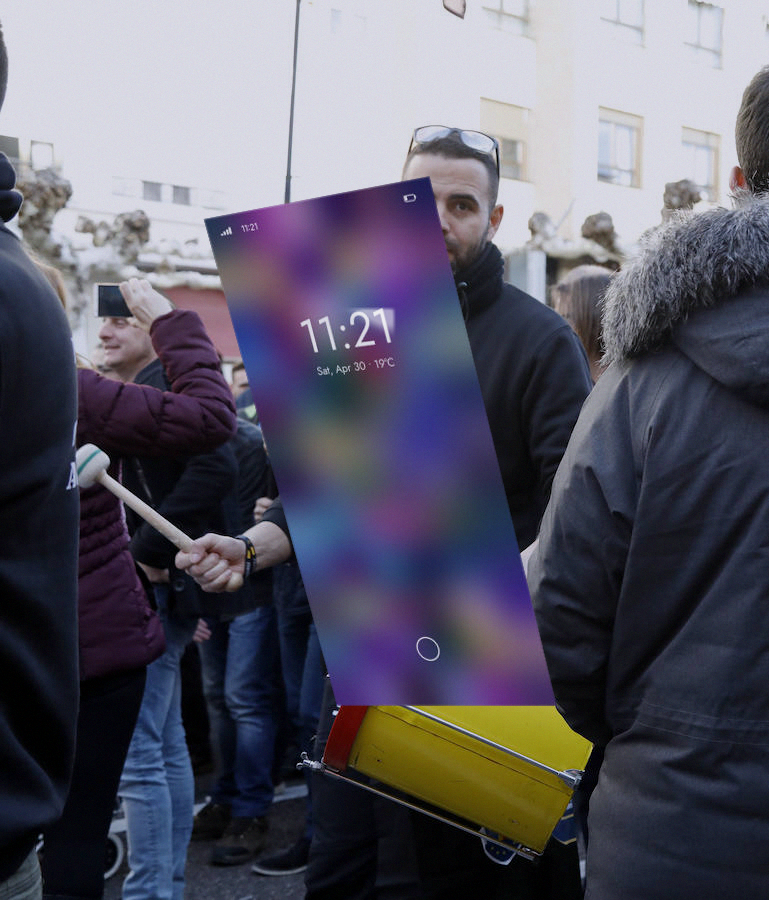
11:21
